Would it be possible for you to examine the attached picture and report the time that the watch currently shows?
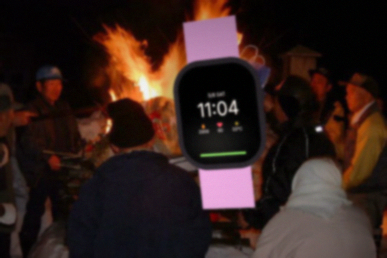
11:04
